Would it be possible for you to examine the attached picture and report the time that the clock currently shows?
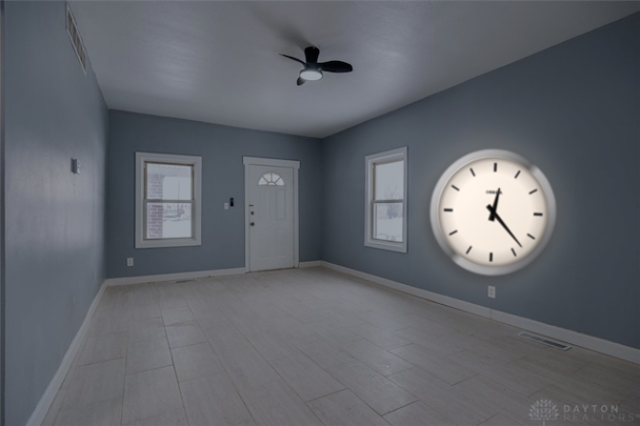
12:23
